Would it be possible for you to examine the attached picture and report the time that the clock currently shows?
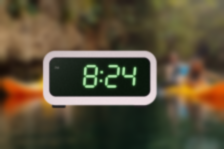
8:24
